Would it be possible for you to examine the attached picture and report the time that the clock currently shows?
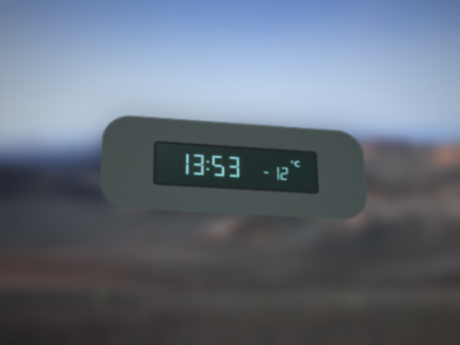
13:53
